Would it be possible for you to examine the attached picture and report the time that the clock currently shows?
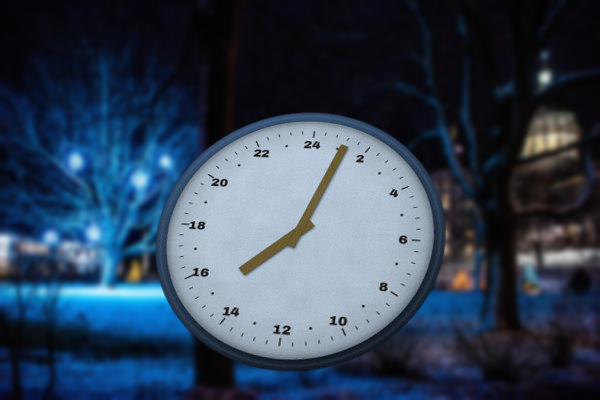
15:03
